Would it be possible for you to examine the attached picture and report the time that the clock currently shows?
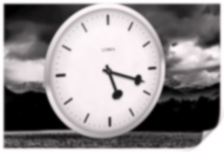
5:18
